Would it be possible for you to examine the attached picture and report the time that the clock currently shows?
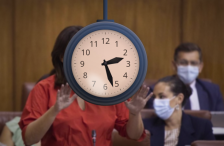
2:27
